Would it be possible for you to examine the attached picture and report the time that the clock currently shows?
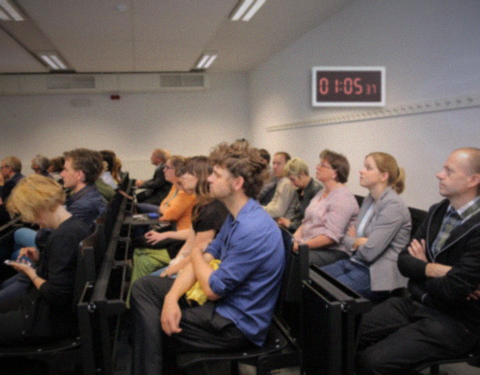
1:05
